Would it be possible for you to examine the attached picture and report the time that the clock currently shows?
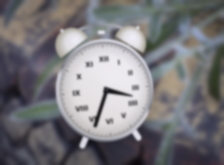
3:34
